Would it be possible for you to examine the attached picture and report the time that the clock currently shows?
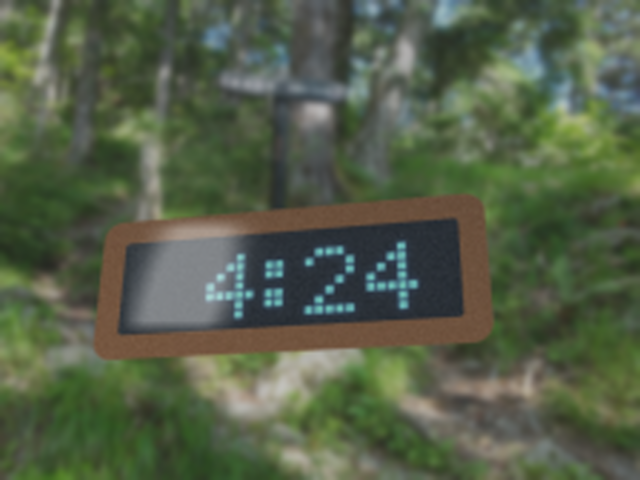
4:24
